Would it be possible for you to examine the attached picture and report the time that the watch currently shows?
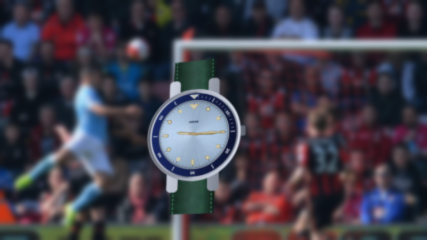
9:15
